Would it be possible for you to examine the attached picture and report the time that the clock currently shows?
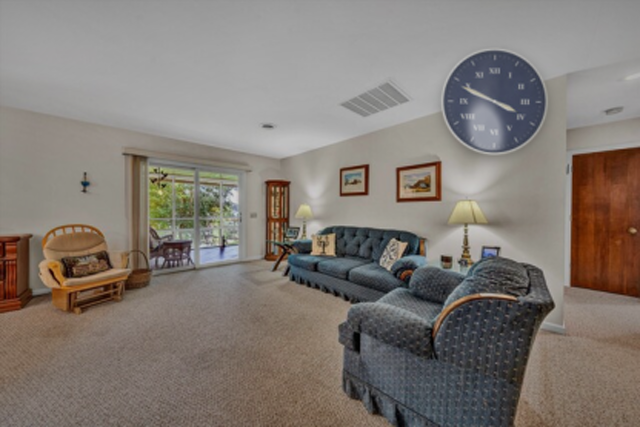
3:49
